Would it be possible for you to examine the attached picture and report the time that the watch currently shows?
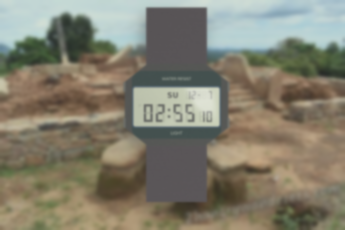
2:55:10
